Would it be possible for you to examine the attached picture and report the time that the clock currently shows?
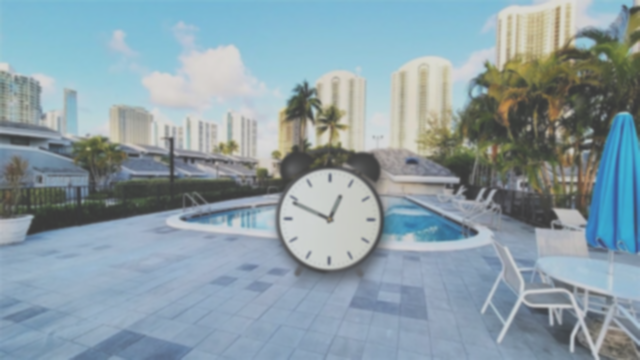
12:49
